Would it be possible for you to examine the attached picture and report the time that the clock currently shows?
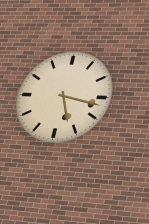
5:17
